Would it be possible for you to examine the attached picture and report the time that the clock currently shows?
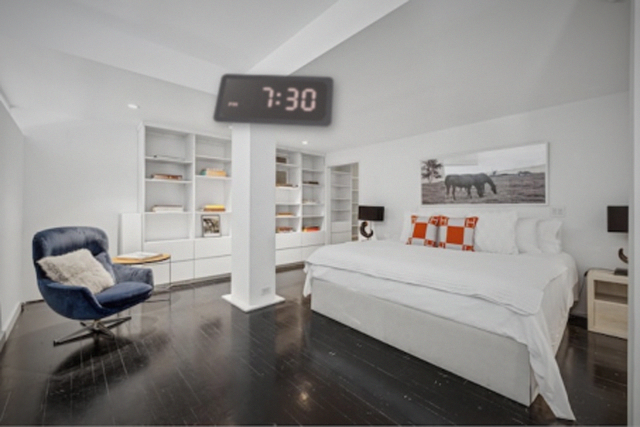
7:30
